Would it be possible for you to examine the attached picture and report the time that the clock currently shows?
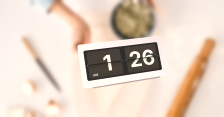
1:26
